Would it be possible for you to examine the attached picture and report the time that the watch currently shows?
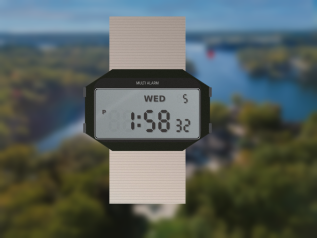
1:58:32
